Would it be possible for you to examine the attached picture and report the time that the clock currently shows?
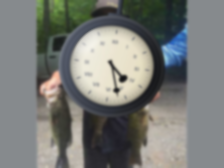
4:27
